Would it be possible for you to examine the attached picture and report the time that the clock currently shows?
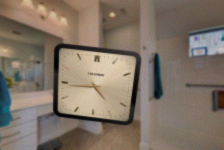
4:44
